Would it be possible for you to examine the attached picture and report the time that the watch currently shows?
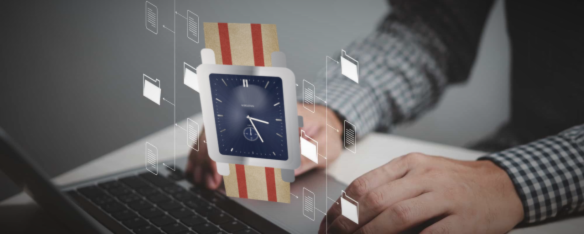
3:26
